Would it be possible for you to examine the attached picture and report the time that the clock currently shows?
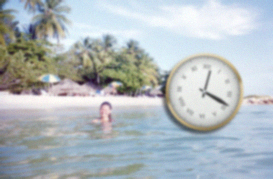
12:19
